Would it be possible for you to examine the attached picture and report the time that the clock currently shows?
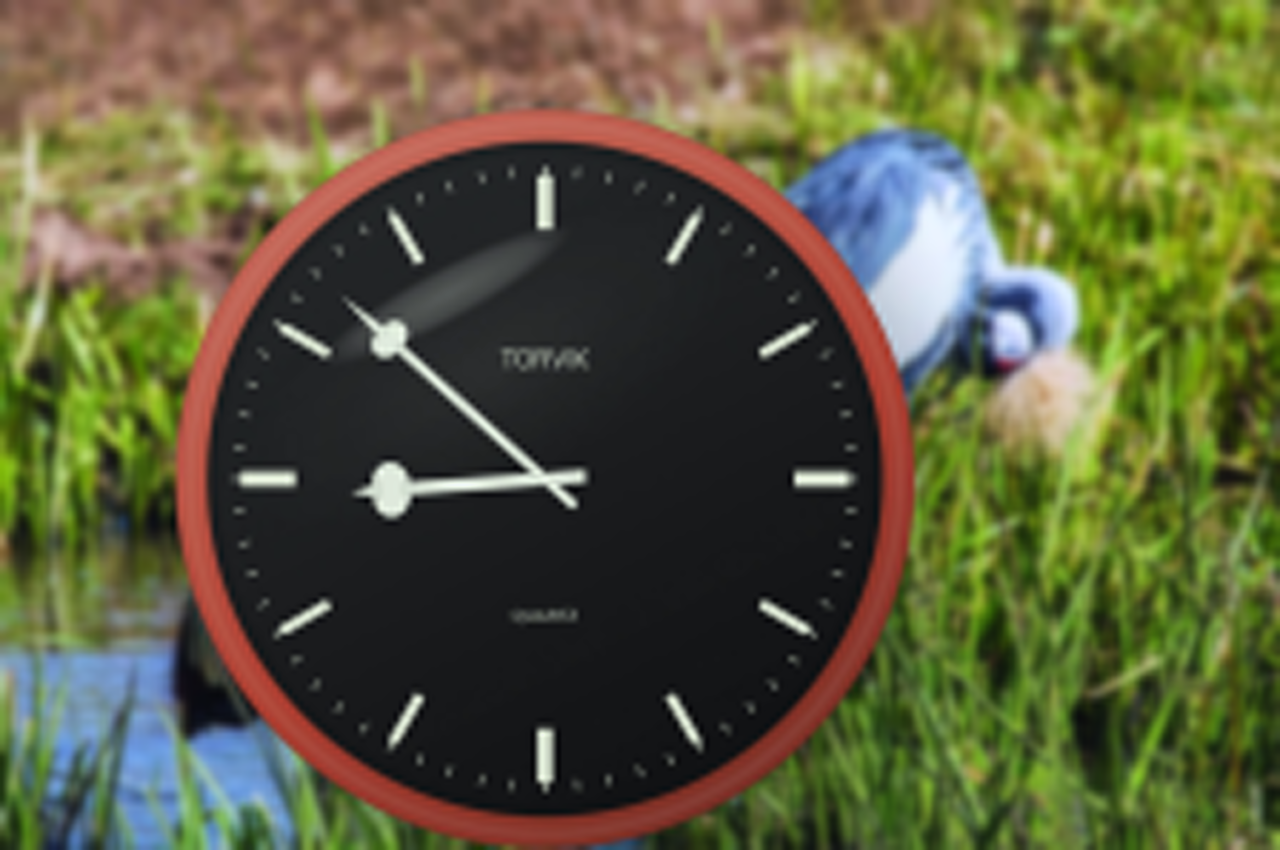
8:52
